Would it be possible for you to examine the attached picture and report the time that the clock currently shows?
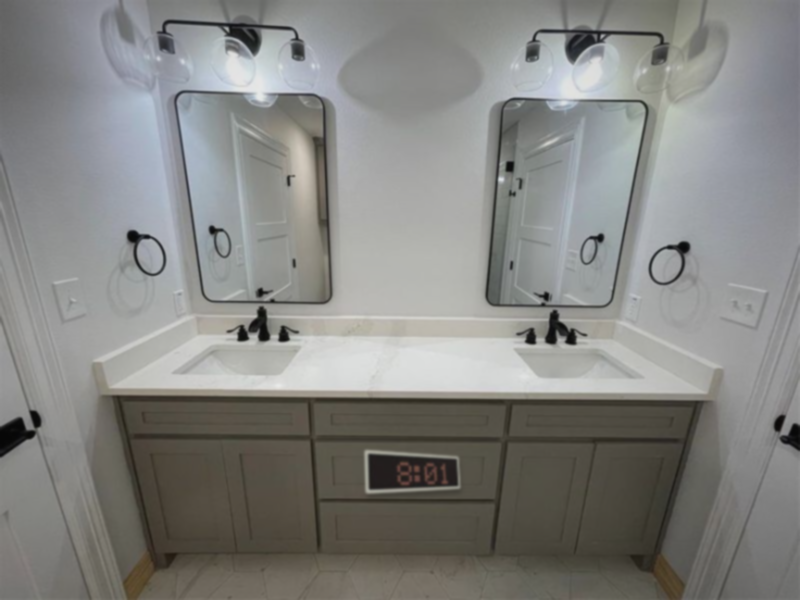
8:01
